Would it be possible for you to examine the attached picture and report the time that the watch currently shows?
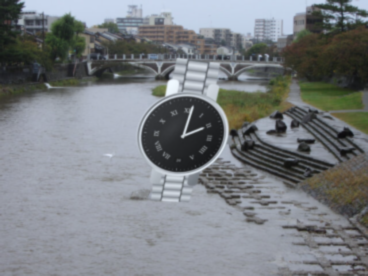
2:01
